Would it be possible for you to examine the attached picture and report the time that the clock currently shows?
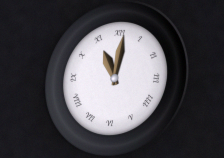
11:01
